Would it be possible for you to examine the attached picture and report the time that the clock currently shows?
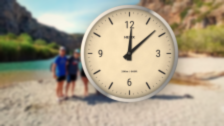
12:08
